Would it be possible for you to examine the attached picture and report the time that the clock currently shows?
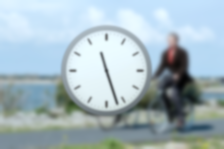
11:27
